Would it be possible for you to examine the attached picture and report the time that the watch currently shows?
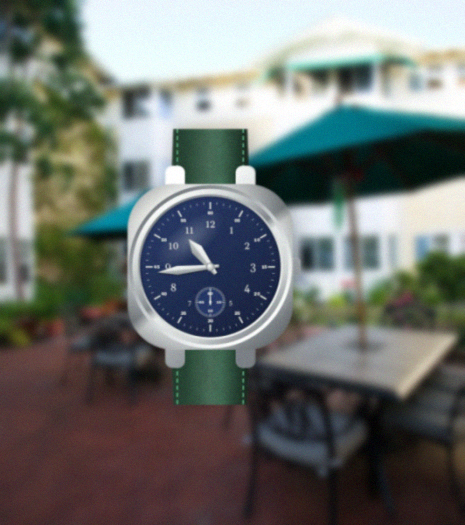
10:44
